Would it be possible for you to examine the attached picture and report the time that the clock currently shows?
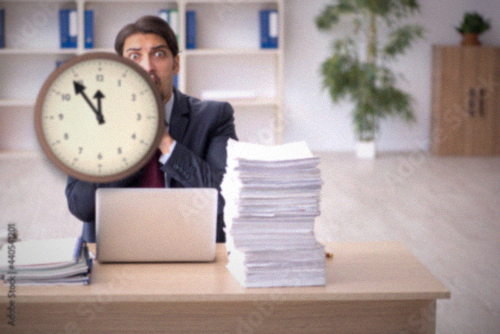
11:54
